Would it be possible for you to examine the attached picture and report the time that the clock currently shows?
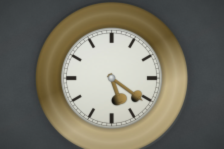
5:21
